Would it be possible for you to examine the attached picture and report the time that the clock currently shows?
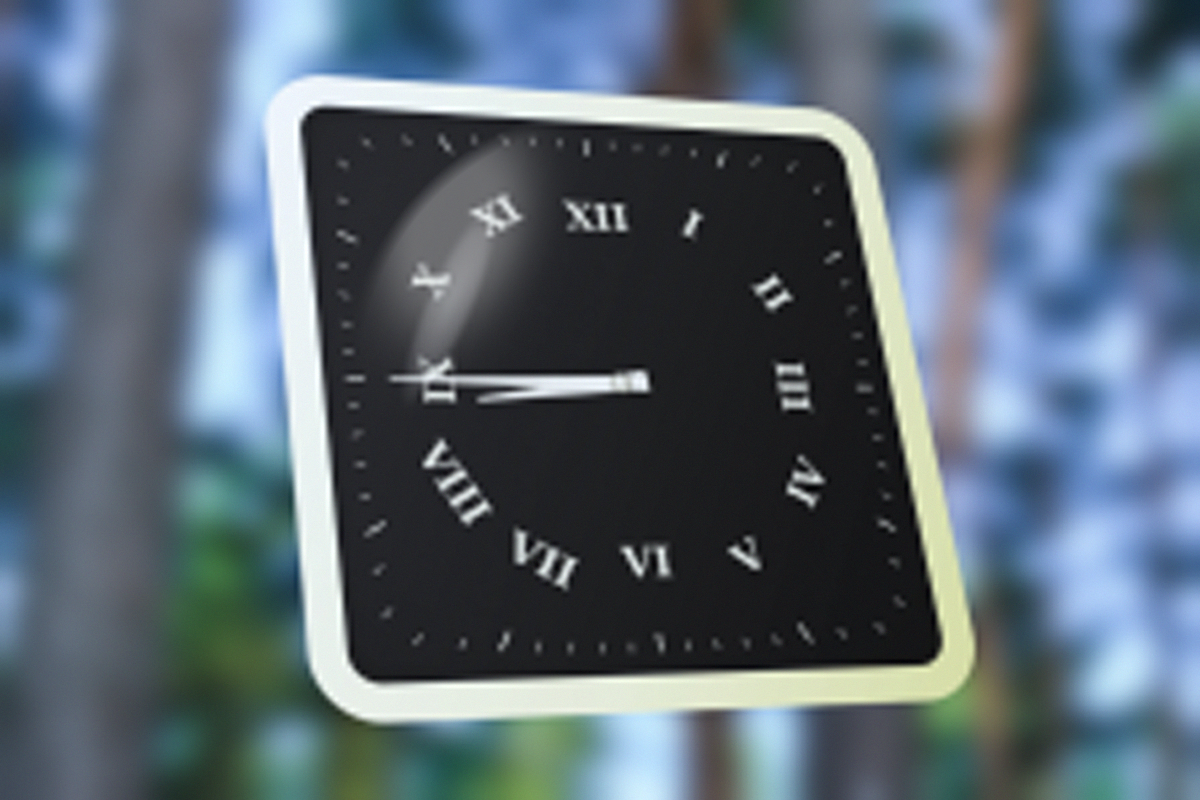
8:45
